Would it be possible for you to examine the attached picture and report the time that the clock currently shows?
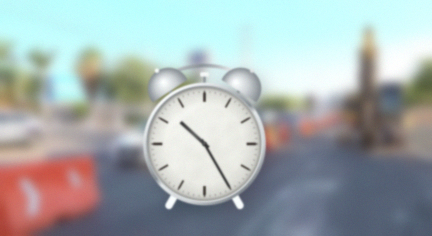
10:25
